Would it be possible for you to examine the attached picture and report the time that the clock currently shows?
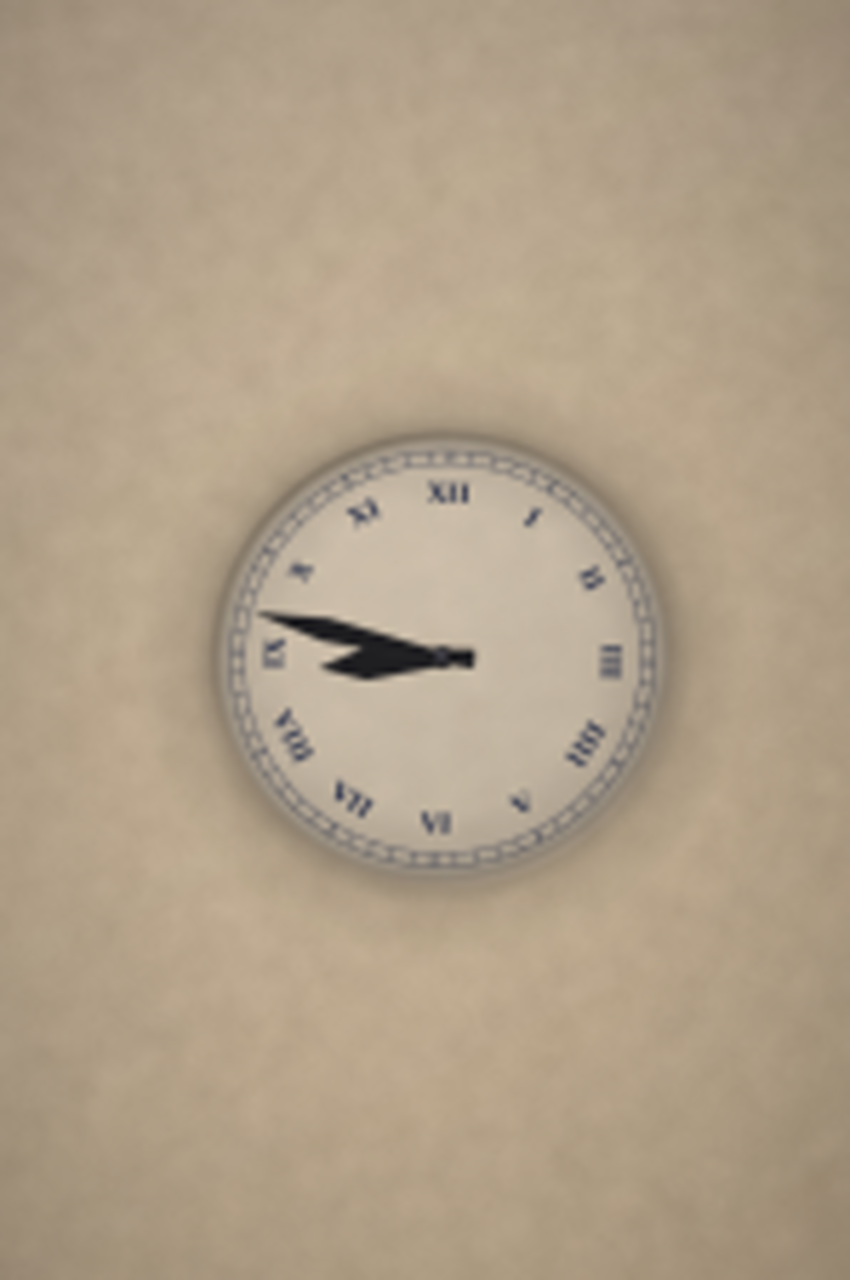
8:47
